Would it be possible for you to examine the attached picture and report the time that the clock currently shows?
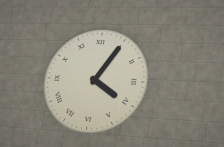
4:05
